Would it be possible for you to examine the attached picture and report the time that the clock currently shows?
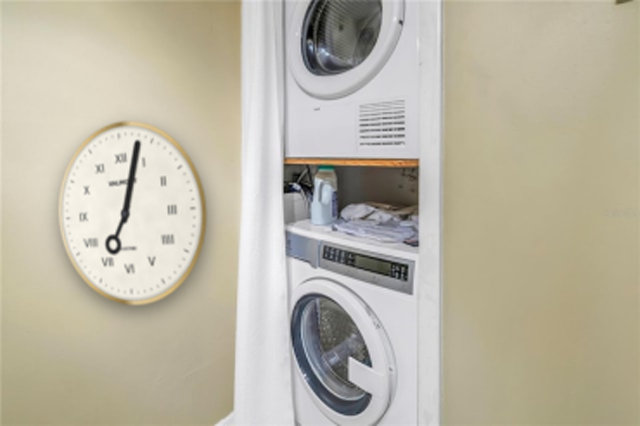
7:03
